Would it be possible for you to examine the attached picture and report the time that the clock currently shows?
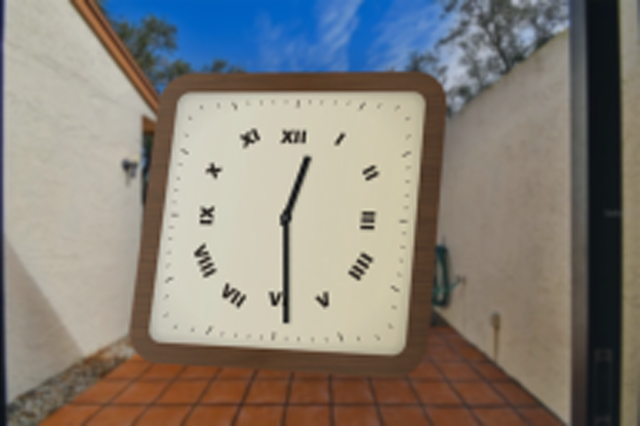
12:29
